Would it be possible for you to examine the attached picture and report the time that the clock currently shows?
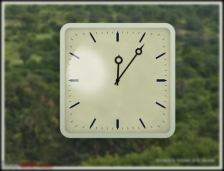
12:06
